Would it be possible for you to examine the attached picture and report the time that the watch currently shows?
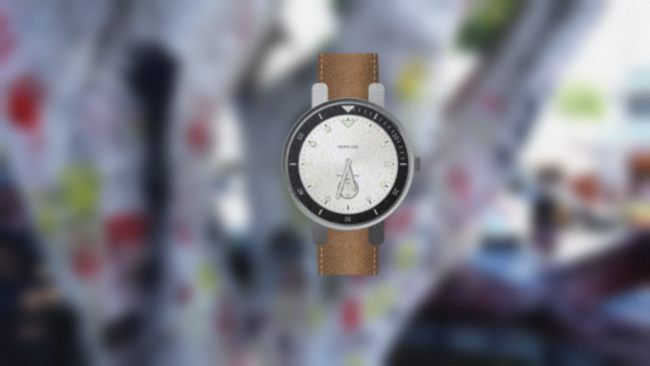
5:33
